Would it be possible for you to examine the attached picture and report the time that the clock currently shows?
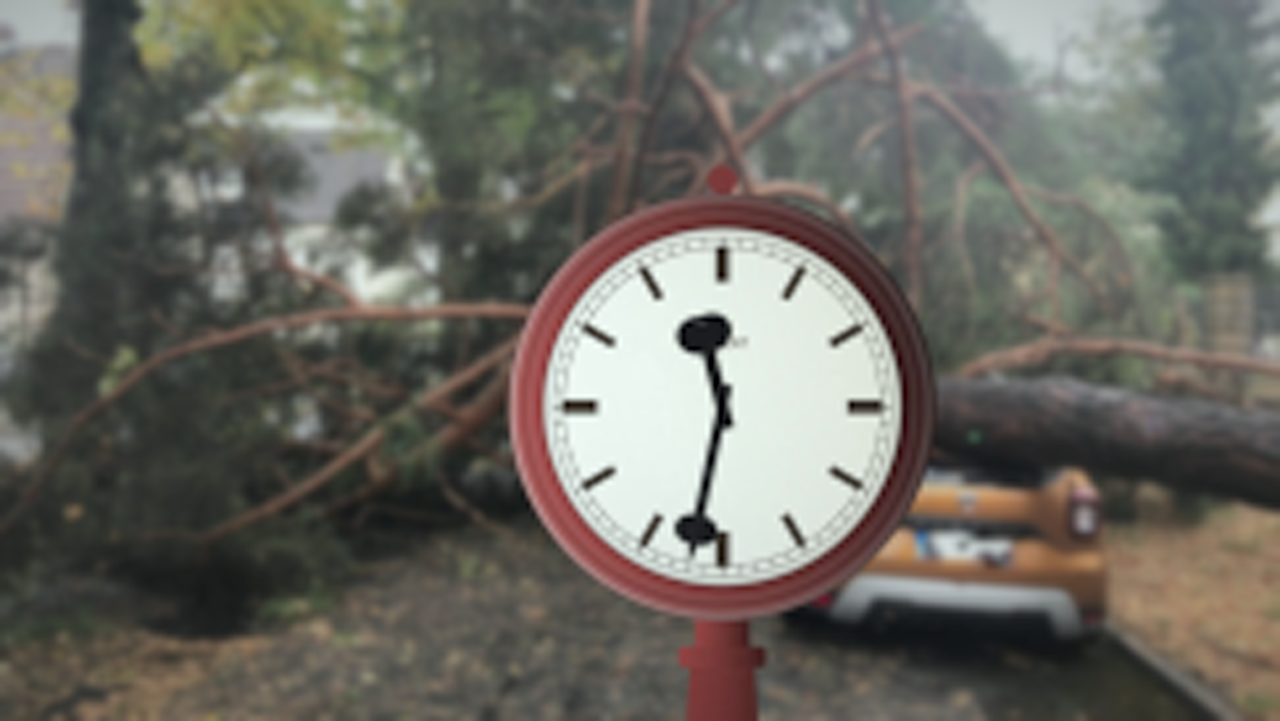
11:32
